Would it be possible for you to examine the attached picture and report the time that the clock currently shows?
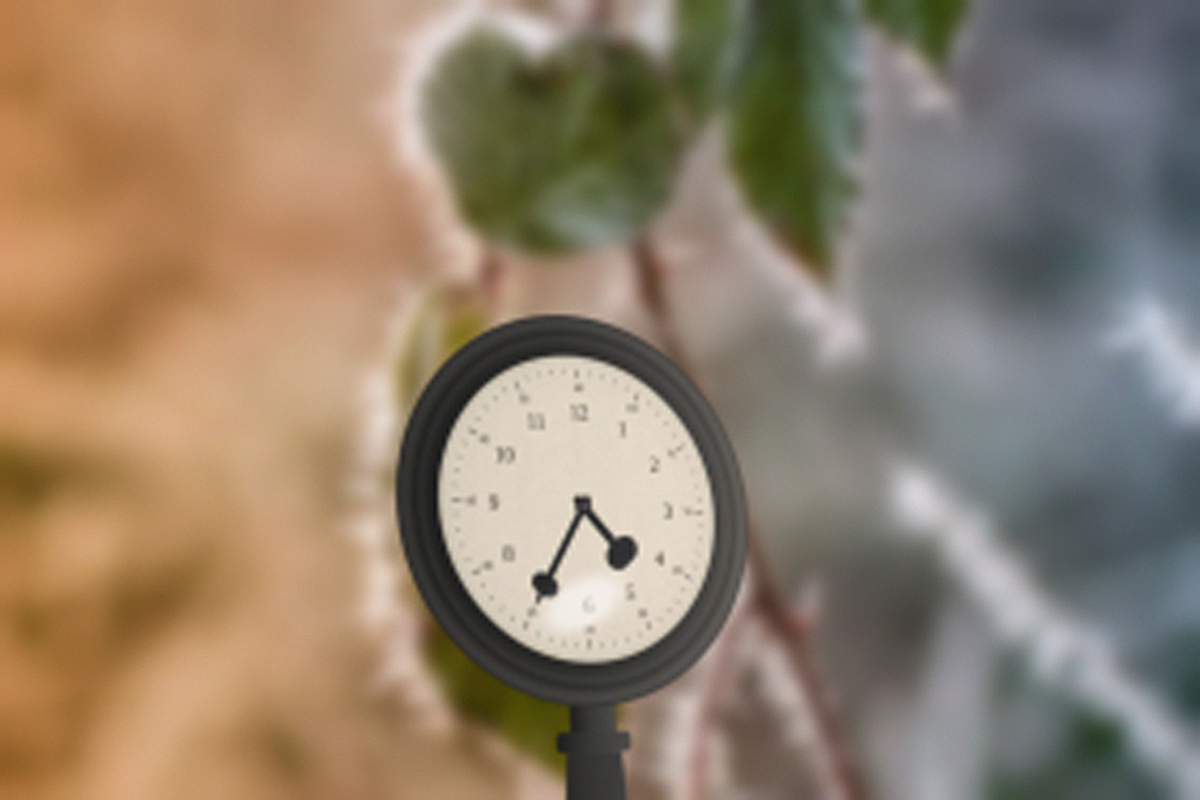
4:35
